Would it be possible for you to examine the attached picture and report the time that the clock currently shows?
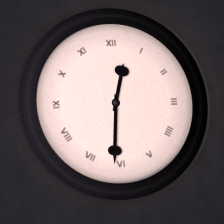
12:31
